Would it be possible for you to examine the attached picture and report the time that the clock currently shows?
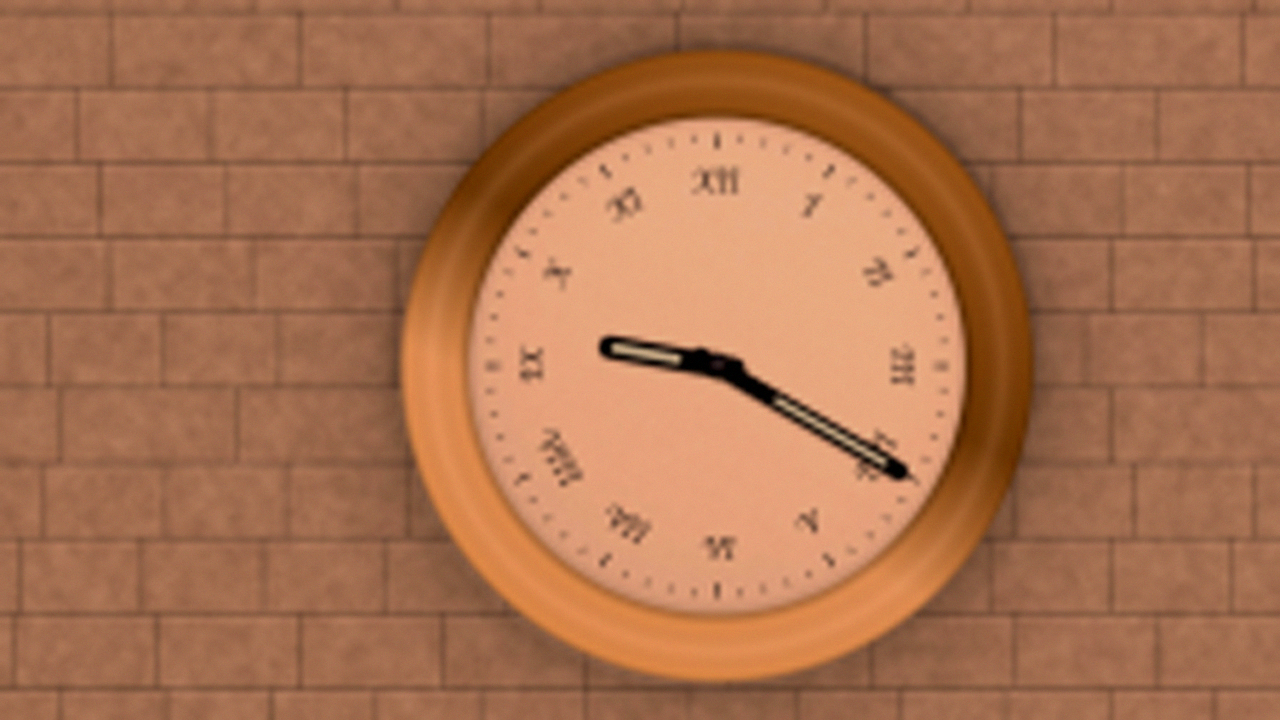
9:20
